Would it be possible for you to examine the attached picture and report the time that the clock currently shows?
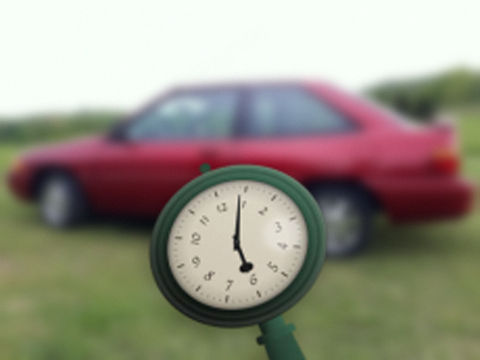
6:04
